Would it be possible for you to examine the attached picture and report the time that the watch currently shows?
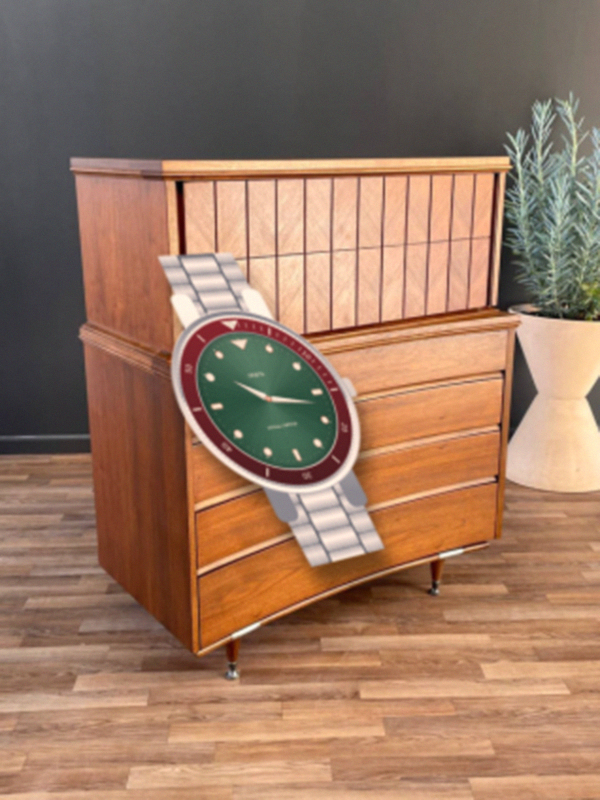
10:17
